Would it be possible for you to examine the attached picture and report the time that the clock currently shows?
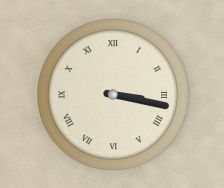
3:17
